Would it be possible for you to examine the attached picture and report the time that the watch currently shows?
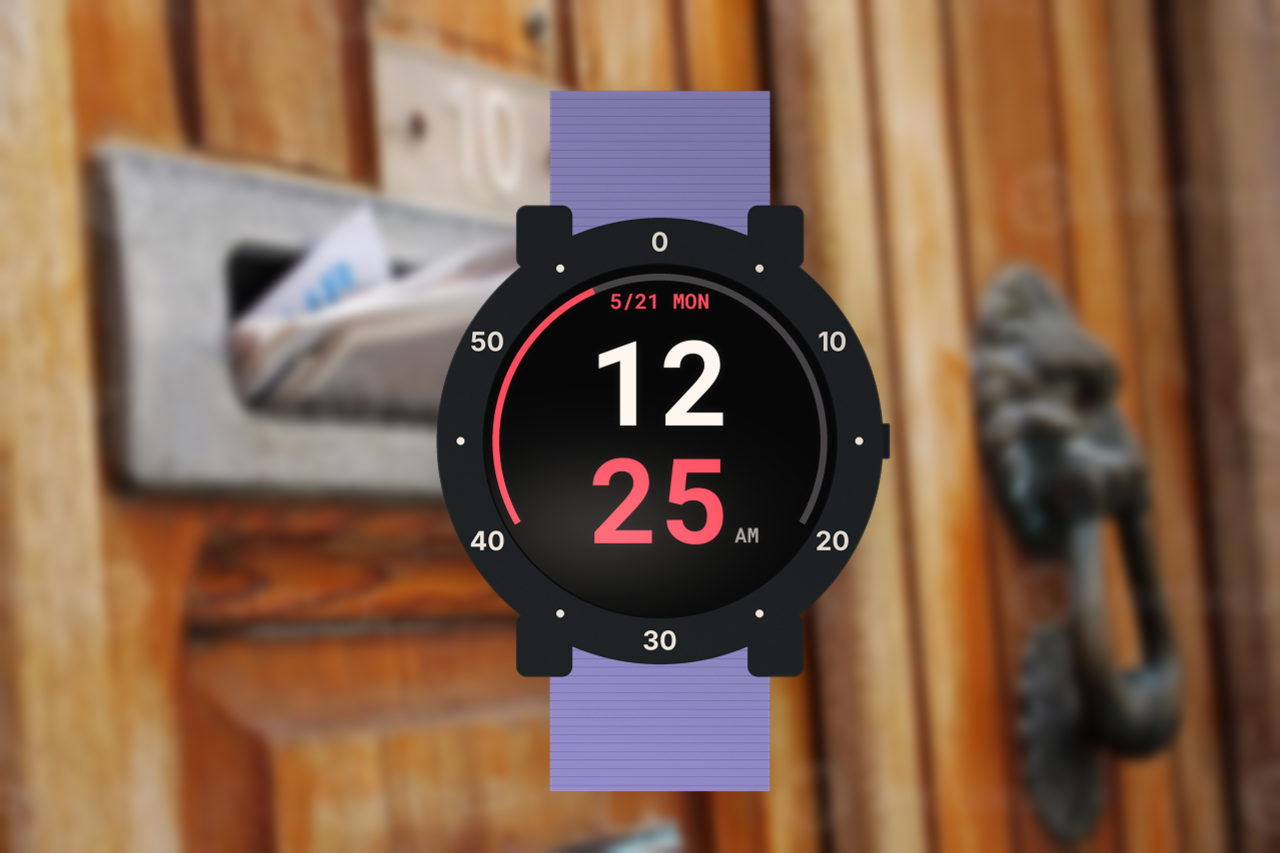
12:25
